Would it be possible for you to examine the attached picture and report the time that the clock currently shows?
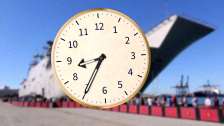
8:35
